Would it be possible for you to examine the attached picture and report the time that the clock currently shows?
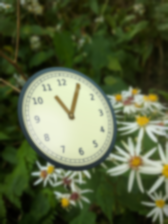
11:05
